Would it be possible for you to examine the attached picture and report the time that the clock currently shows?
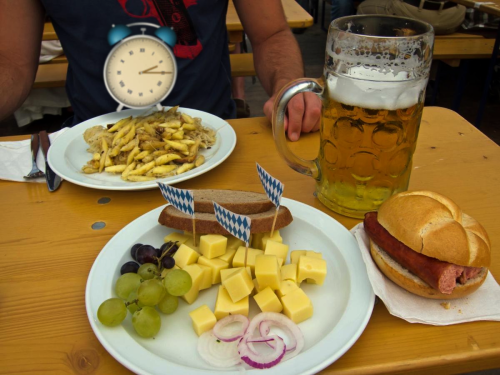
2:15
